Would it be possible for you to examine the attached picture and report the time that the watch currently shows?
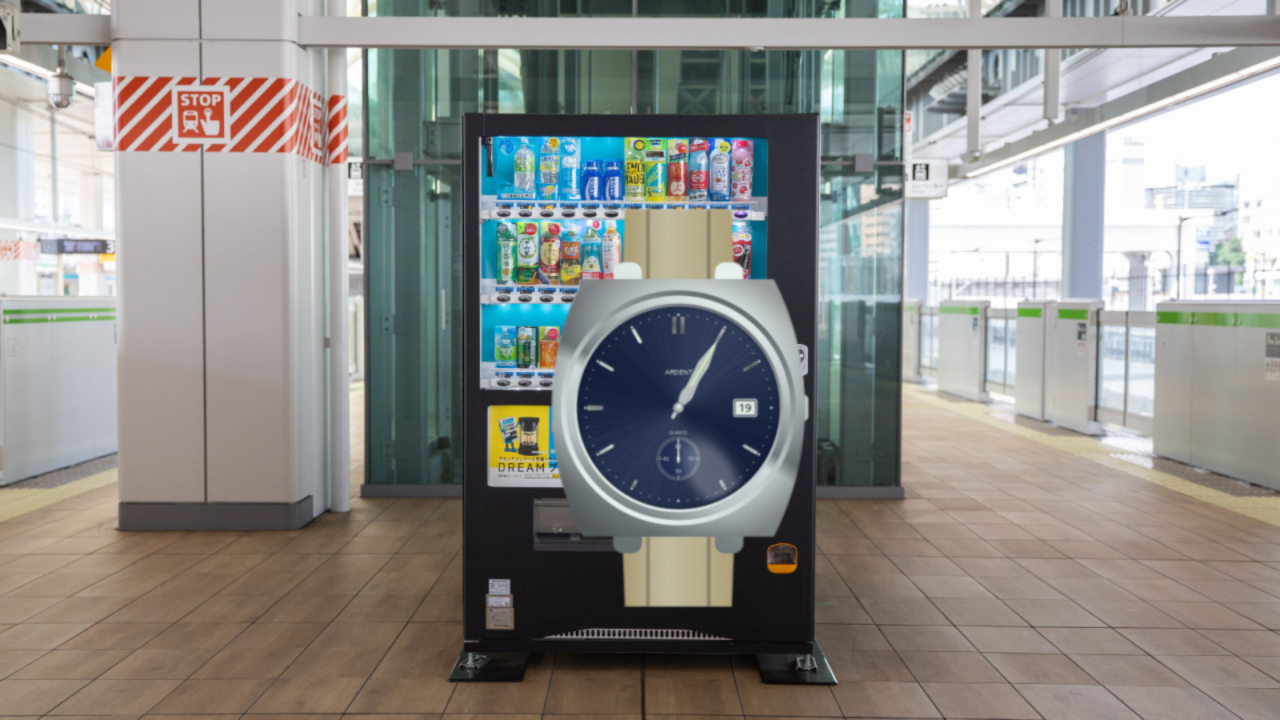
1:05
